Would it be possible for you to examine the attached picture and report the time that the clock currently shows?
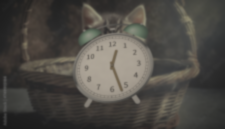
12:27
